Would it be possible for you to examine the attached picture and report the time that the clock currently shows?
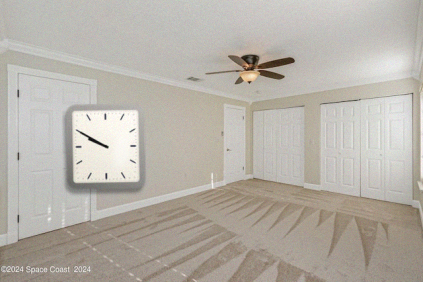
9:50
